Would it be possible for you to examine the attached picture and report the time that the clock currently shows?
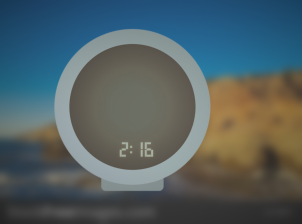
2:16
